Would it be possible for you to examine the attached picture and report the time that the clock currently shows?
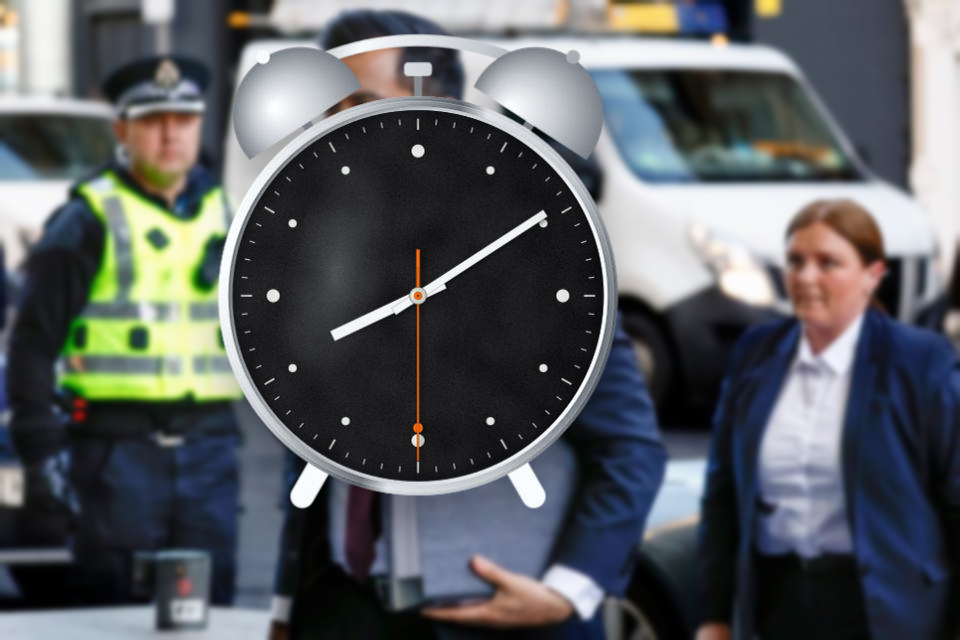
8:09:30
